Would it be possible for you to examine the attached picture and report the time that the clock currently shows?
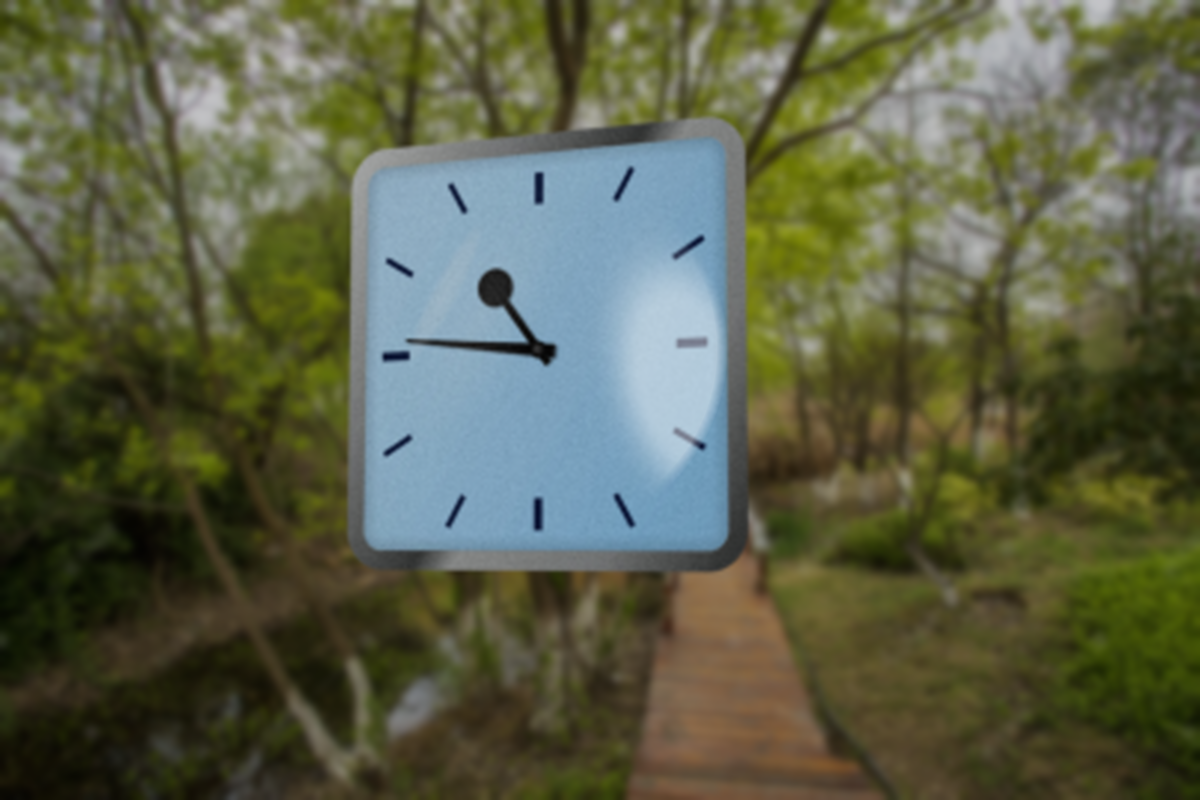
10:46
